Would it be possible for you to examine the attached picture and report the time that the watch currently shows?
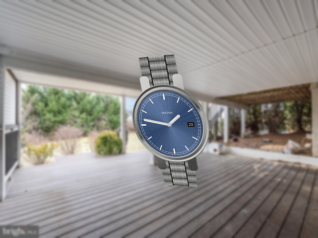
1:47
